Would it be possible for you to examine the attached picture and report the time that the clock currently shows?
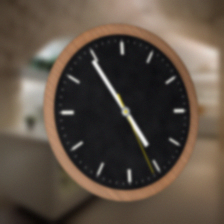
4:54:26
